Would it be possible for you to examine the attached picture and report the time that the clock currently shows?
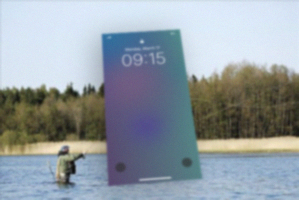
9:15
